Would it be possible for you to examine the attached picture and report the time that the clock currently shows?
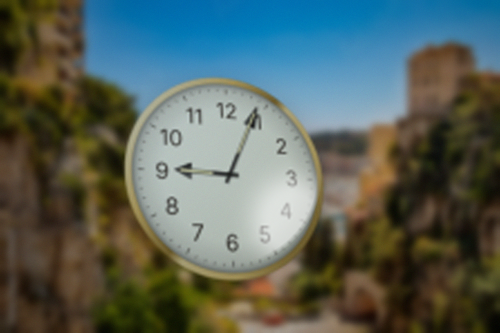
9:04
